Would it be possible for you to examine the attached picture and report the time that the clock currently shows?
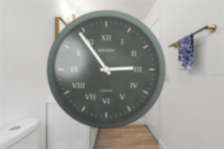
2:54
